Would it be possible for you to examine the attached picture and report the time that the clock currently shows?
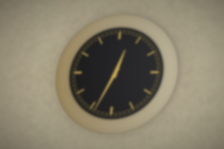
12:34
